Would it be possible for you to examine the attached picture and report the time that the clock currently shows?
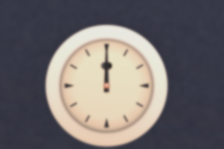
12:00
